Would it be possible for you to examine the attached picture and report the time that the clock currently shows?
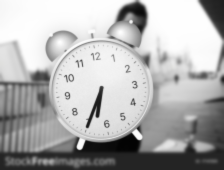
6:35
